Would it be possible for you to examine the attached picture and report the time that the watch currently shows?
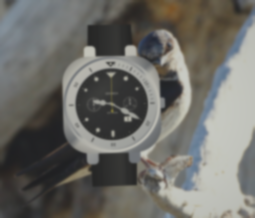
9:20
